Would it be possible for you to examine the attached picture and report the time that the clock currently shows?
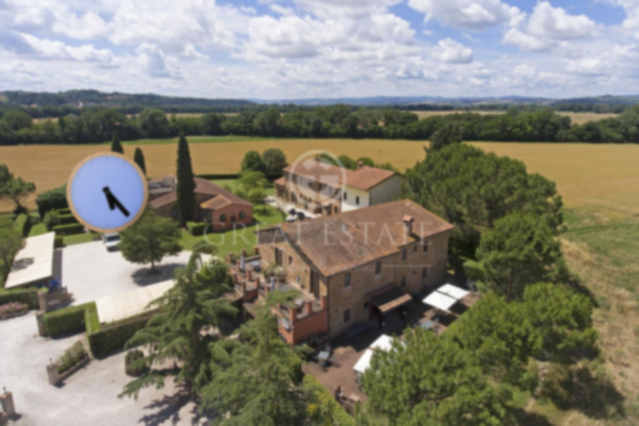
5:23
